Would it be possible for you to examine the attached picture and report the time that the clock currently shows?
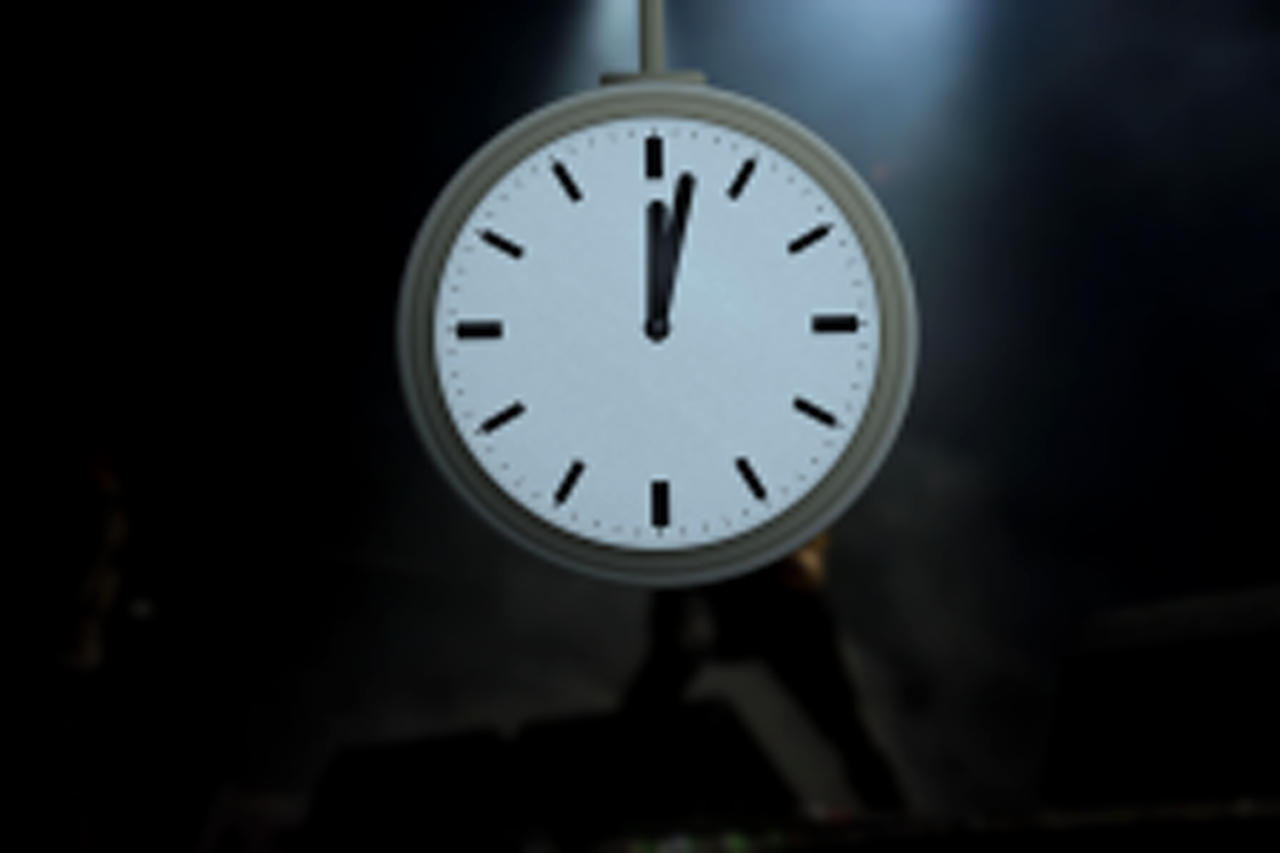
12:02
